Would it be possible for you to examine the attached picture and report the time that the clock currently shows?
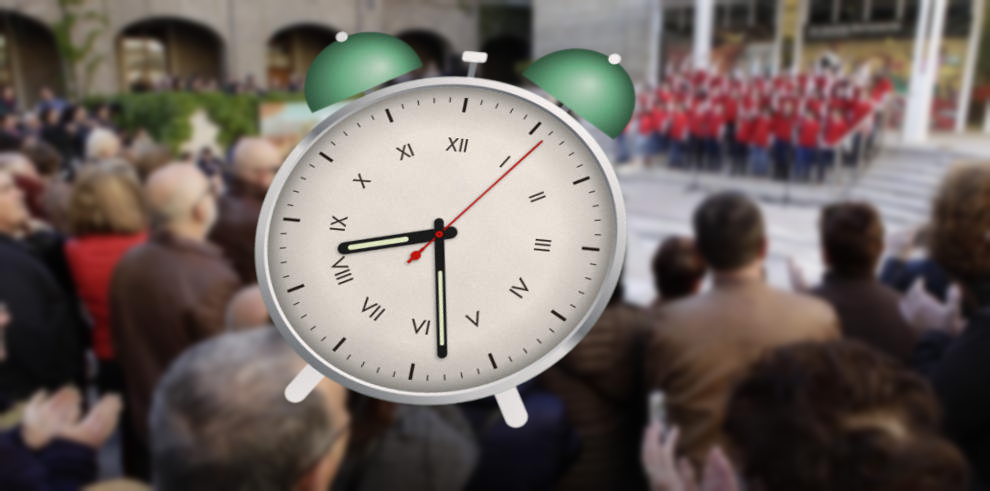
8:28:06
